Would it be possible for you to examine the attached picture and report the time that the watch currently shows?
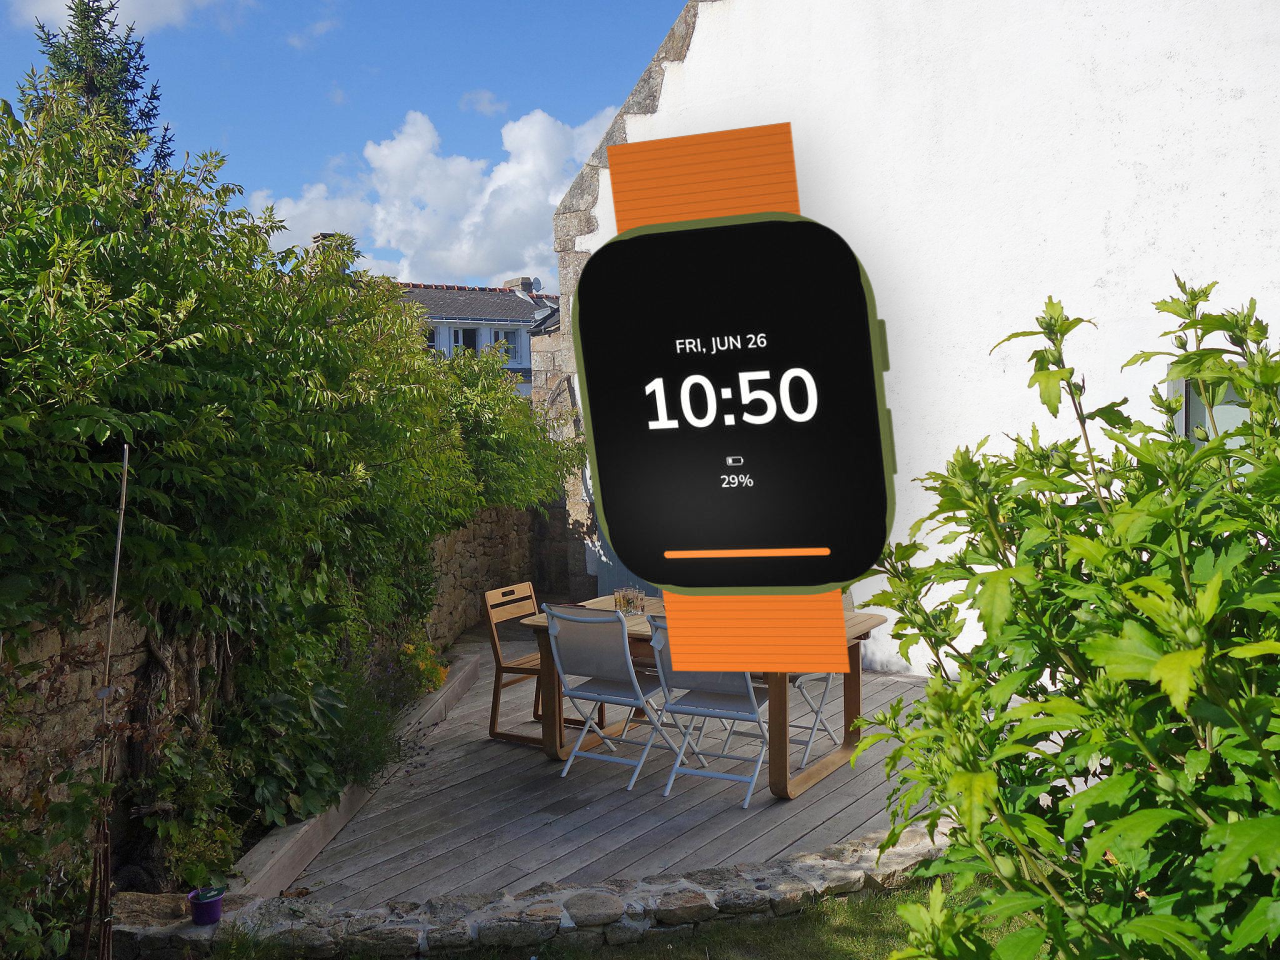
10:50
